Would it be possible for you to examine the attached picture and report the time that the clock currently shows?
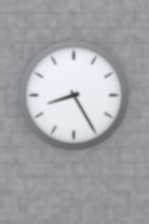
8:25
